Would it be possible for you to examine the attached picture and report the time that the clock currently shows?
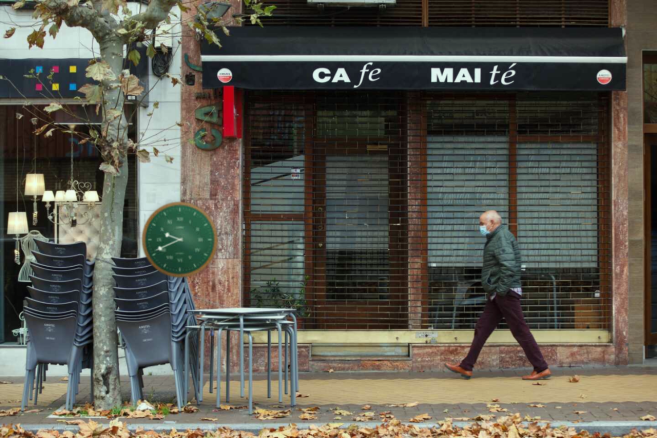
9:41
